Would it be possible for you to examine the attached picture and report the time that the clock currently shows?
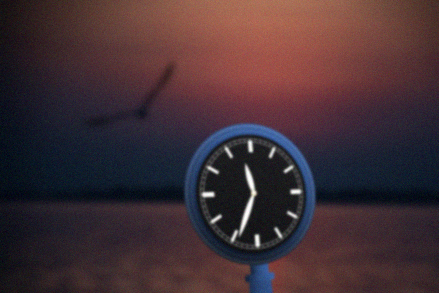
11:34
